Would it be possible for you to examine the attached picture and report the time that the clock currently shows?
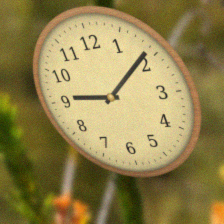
9:09
